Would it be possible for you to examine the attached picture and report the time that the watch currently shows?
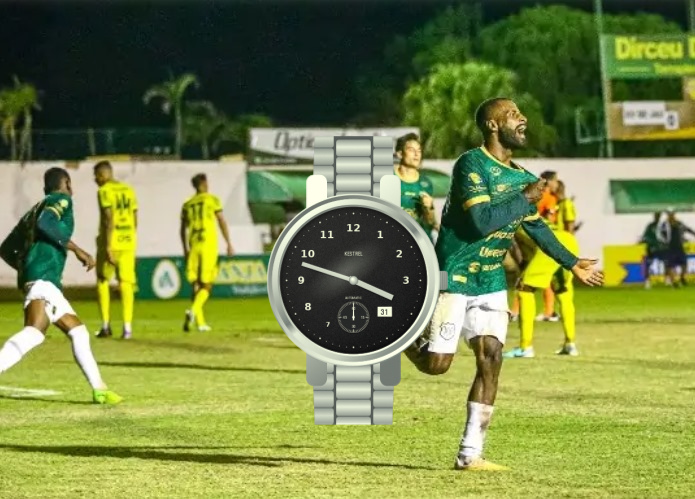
3:48
